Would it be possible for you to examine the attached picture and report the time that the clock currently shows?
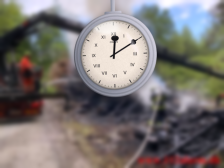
12:10
